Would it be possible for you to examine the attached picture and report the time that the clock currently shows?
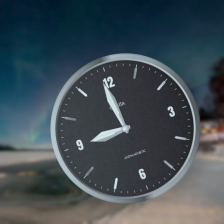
8:59
